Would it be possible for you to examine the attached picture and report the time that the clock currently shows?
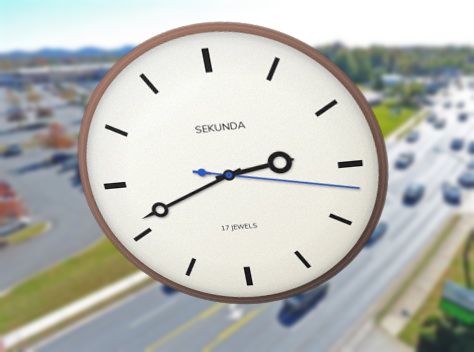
2:41:17
